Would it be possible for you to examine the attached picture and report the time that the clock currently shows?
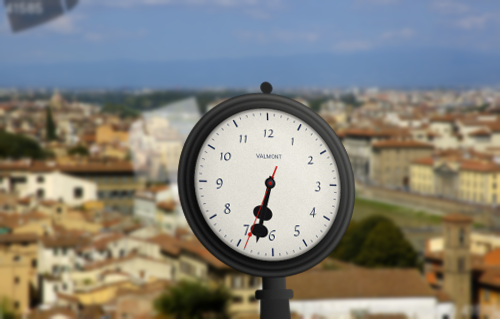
6:32:34
